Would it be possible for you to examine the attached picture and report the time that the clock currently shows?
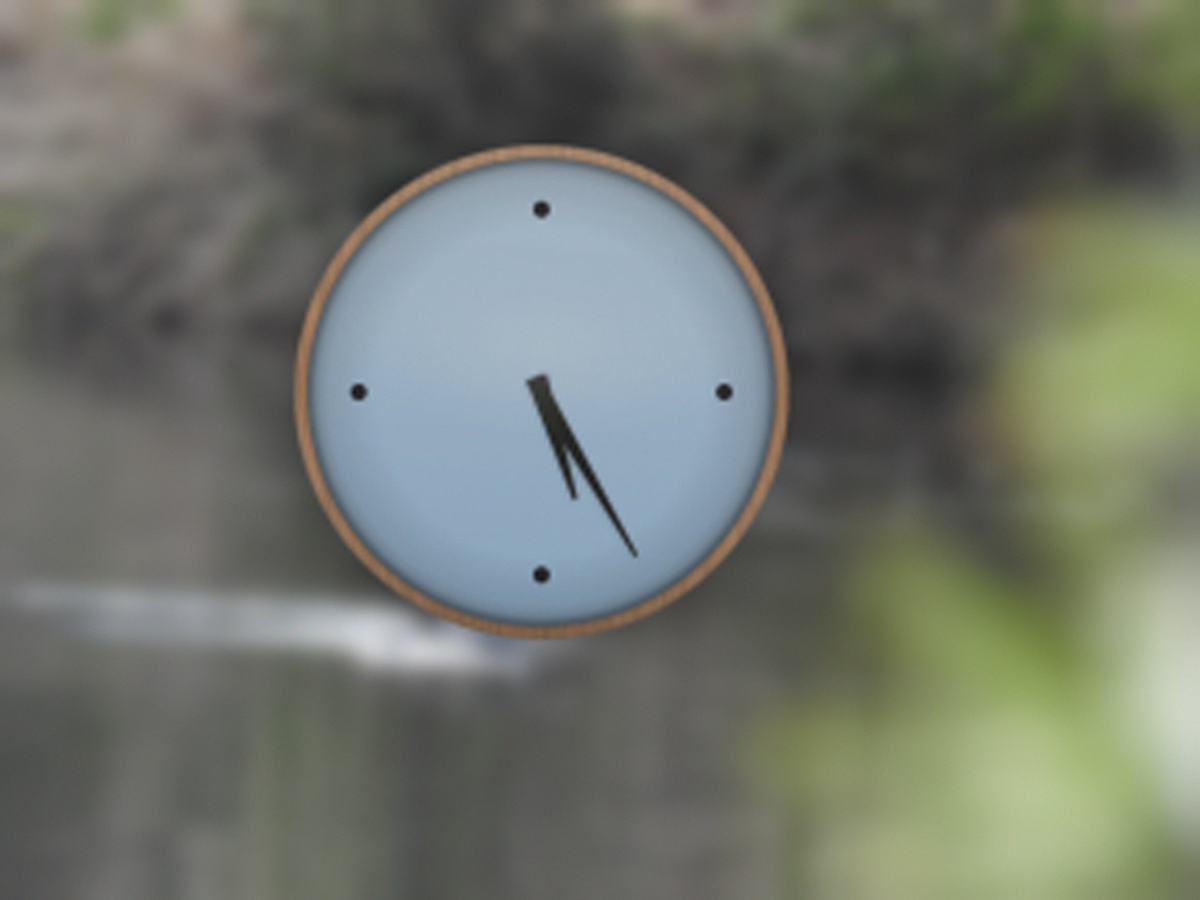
5:25
